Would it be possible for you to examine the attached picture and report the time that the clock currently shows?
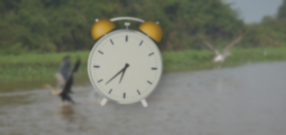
6:38
